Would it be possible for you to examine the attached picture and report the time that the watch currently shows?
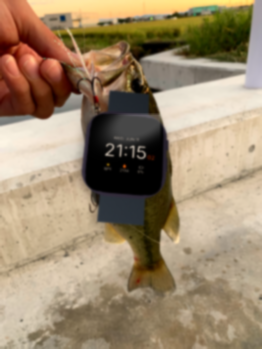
21:15
